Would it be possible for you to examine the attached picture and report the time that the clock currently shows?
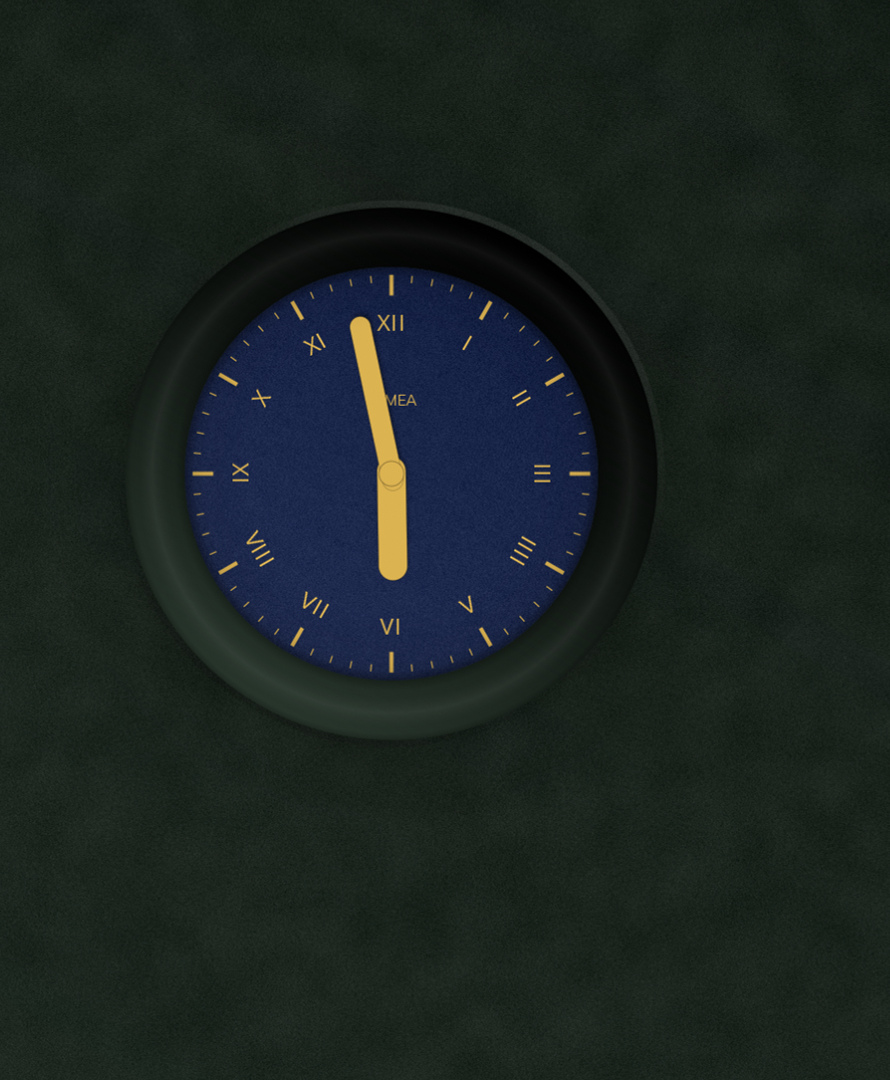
5:58
